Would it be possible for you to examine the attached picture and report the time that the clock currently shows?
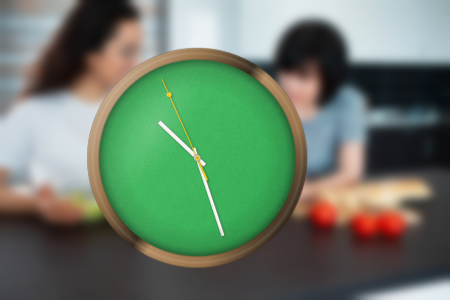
10:26:56
